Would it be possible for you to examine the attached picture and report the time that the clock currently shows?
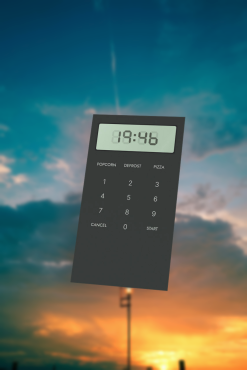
19:46
